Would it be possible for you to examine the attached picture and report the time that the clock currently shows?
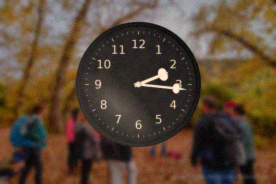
2:16
